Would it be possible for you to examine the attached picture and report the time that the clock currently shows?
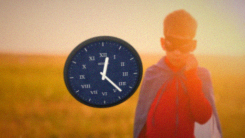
12:23
